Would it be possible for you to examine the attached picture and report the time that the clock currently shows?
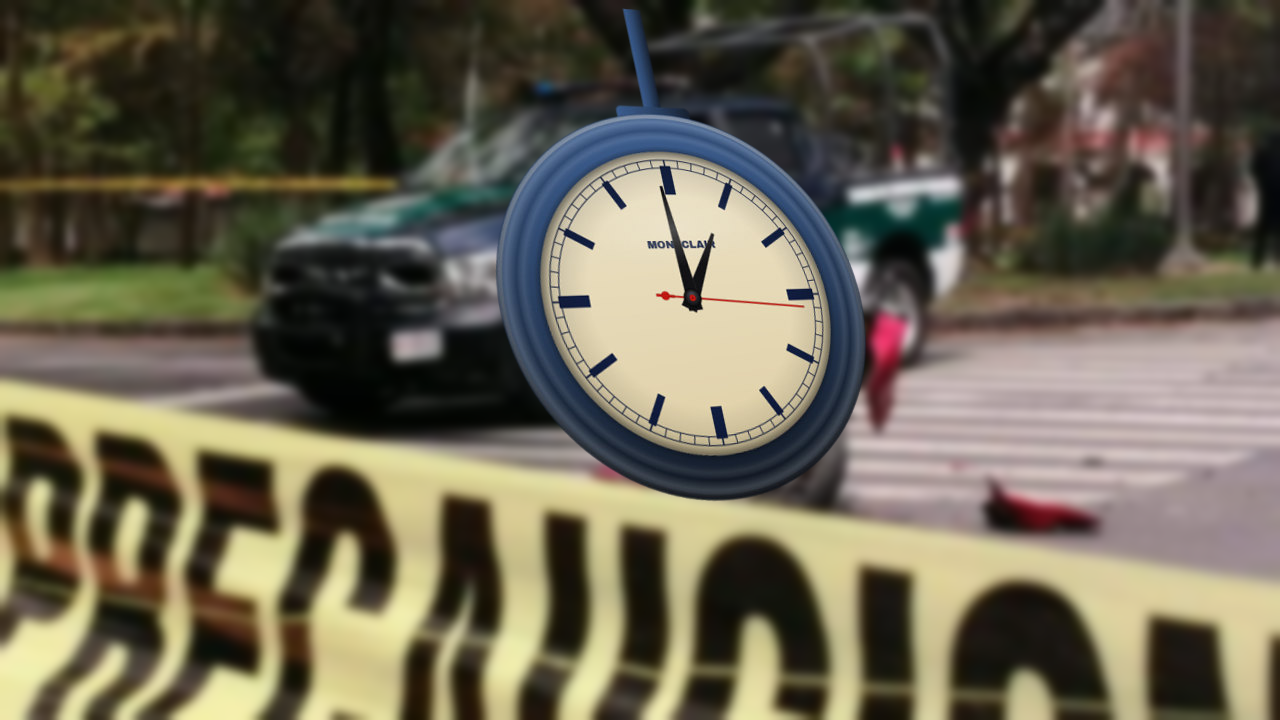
12:59:16
